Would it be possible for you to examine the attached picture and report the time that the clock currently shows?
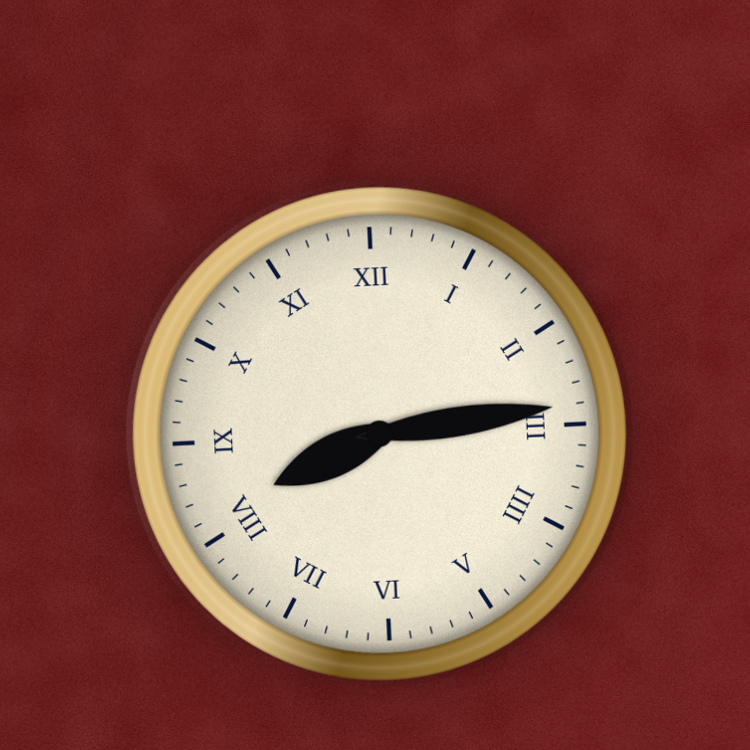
8:14
